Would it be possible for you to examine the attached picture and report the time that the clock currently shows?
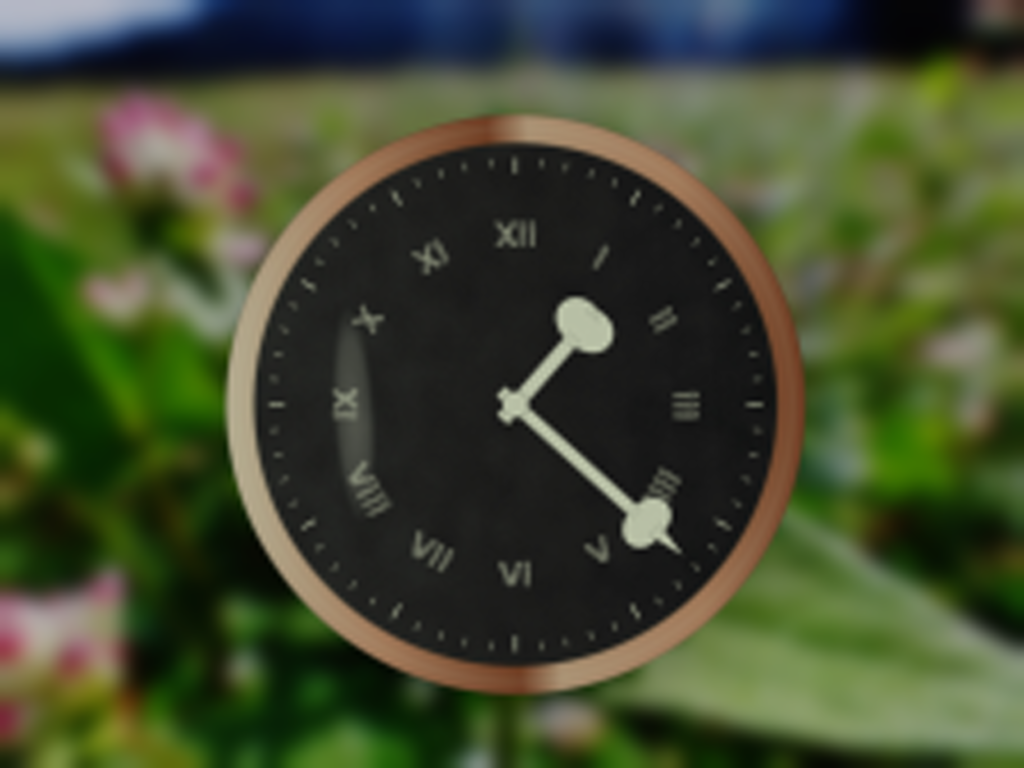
1:22
